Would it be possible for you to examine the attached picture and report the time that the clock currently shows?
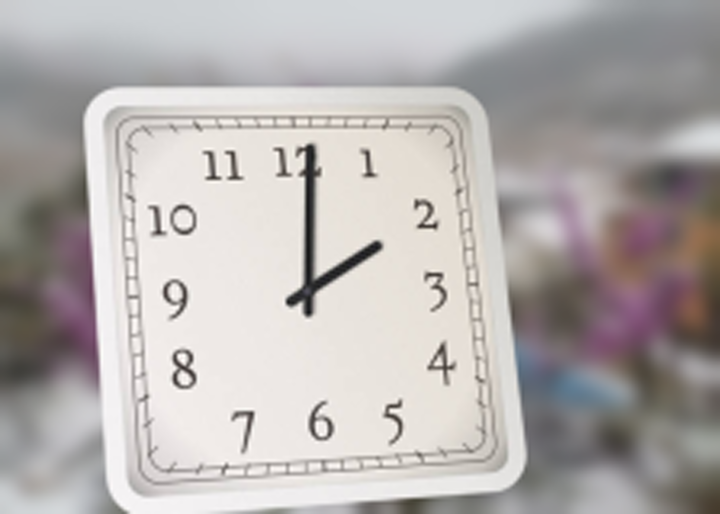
2:01
